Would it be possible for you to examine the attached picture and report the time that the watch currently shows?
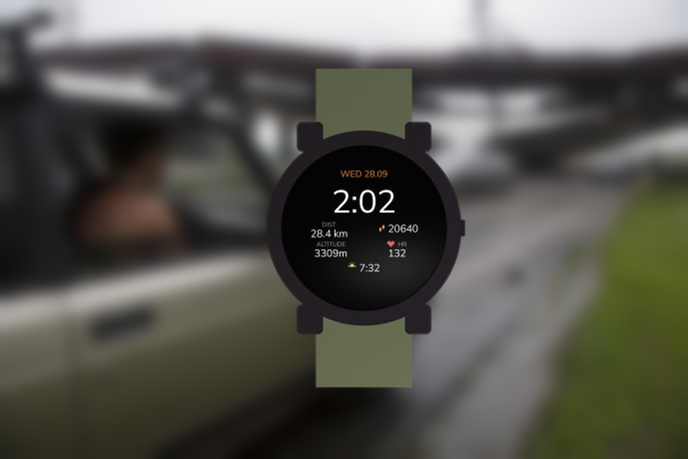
2:02
